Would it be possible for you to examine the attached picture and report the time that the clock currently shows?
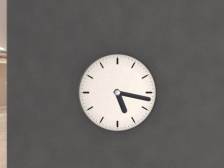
5:17
